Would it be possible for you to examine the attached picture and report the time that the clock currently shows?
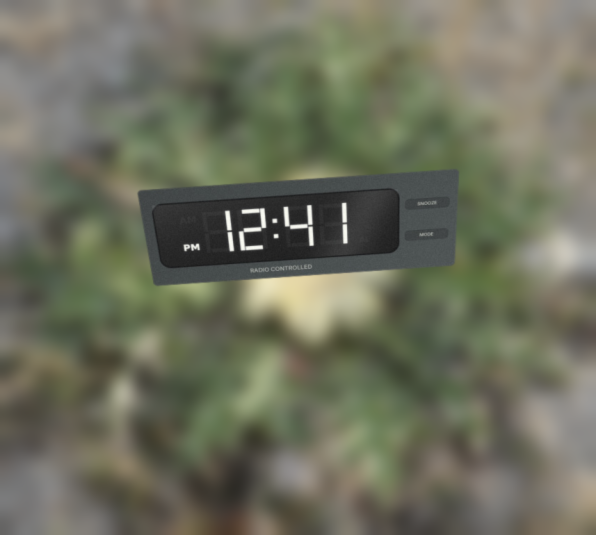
12:41
